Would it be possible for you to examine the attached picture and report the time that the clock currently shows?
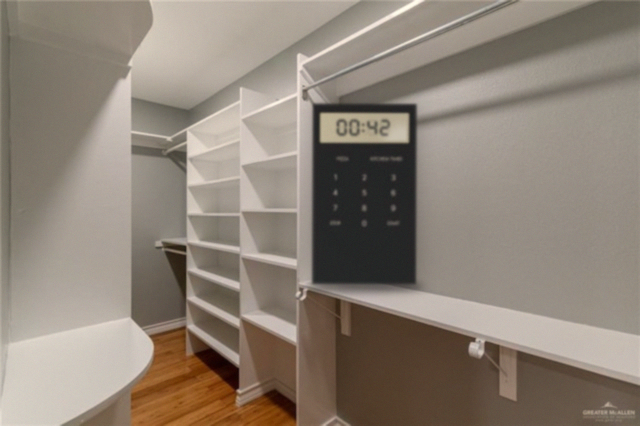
0:42
